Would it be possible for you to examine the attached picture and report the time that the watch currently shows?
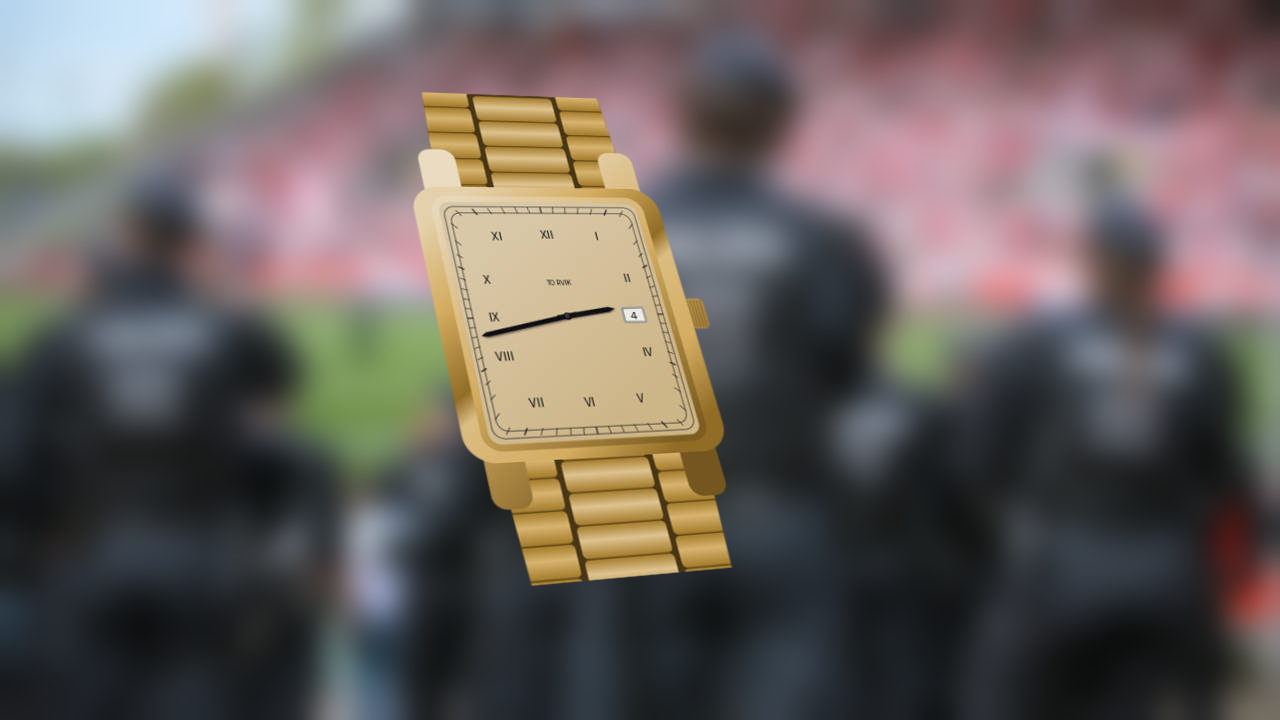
2:43
